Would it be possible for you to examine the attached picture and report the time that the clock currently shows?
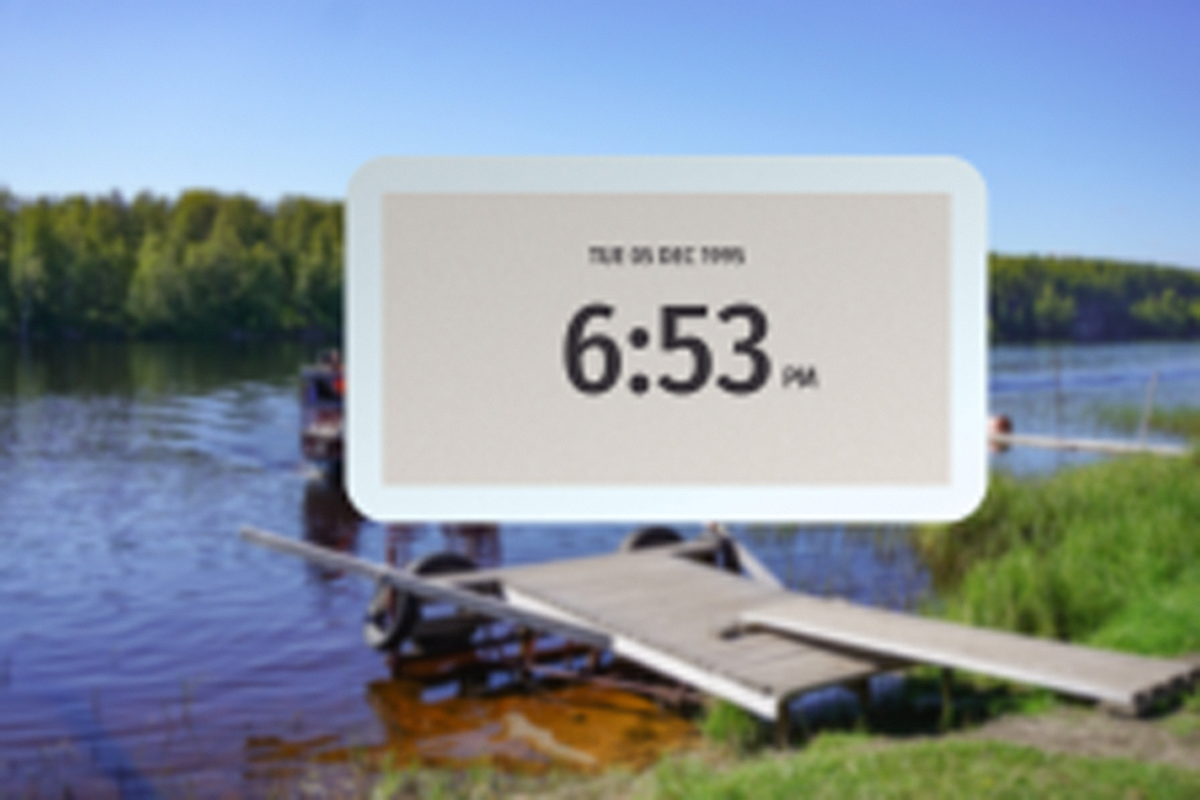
6:53
